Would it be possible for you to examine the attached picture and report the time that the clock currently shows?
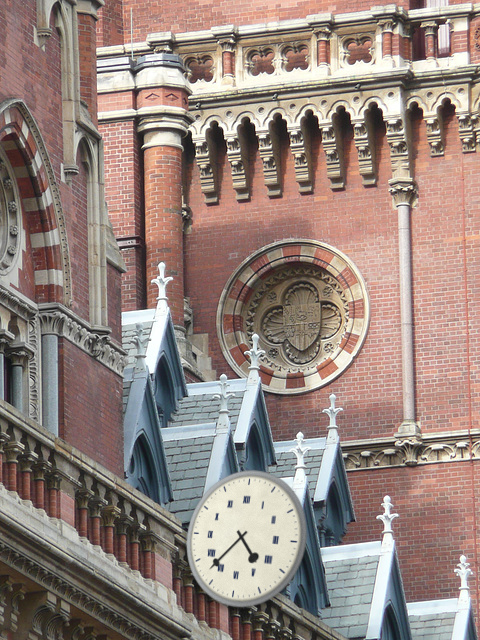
4:37
